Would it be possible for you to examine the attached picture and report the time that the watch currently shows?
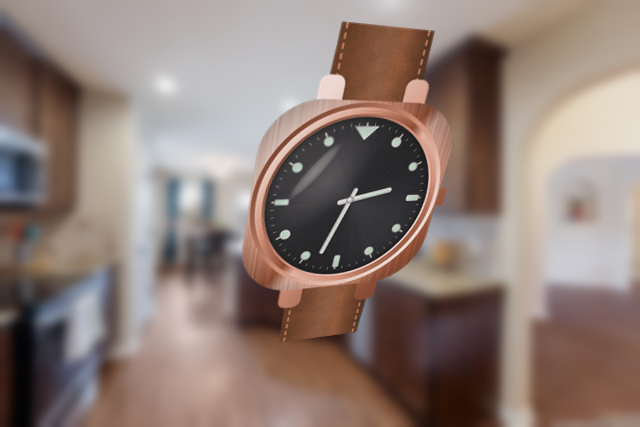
2:33
